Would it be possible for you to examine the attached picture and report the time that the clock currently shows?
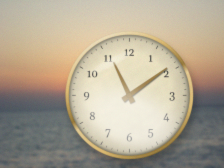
11:09
